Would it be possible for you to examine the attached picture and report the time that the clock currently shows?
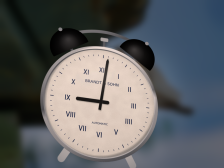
9:01
